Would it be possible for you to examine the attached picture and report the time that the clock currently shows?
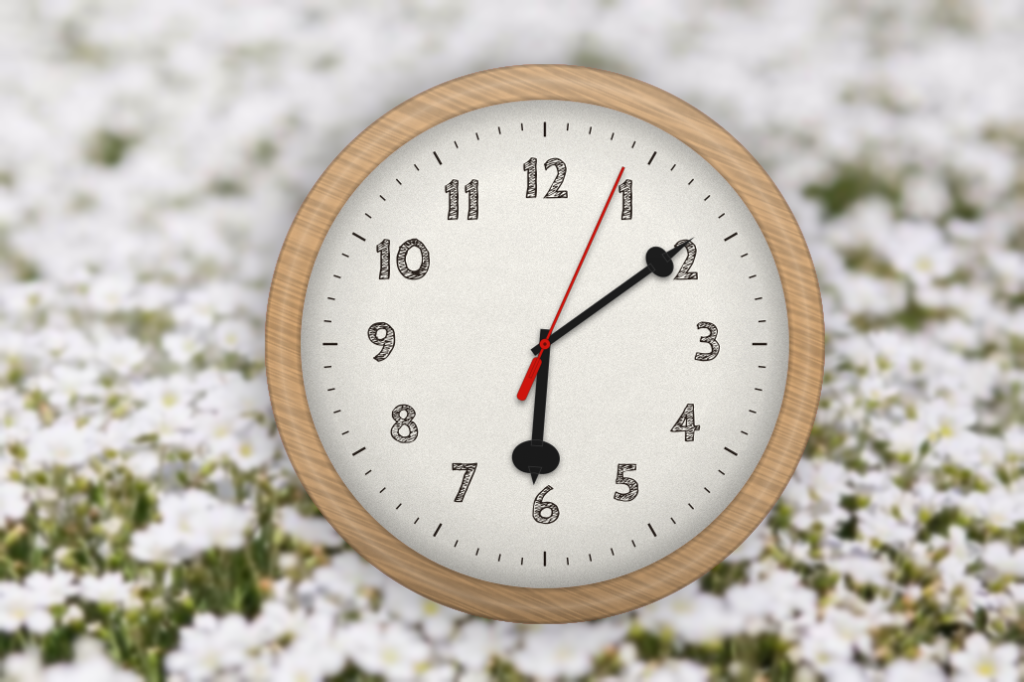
6:09:04
